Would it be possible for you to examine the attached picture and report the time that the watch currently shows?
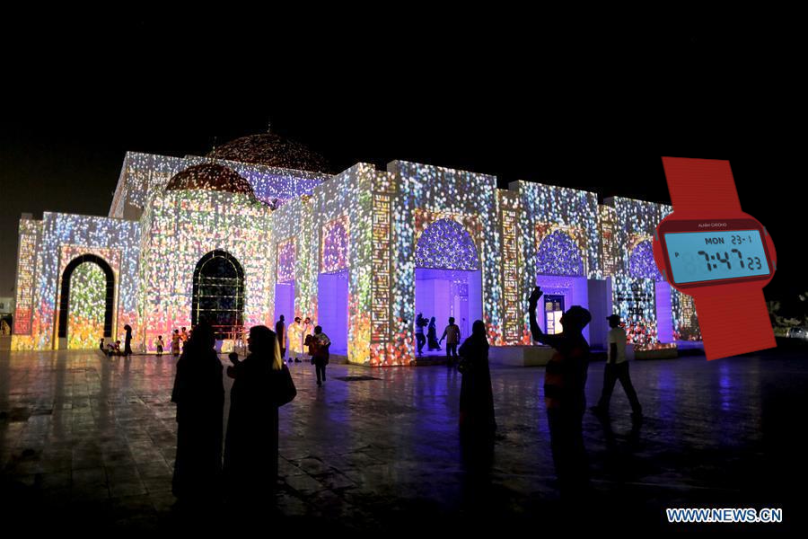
7:47:23
